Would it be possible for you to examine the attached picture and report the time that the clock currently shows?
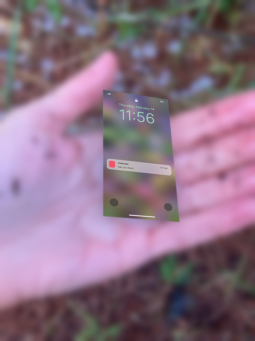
11:56
